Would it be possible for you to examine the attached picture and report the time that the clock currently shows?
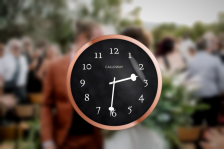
2:31
